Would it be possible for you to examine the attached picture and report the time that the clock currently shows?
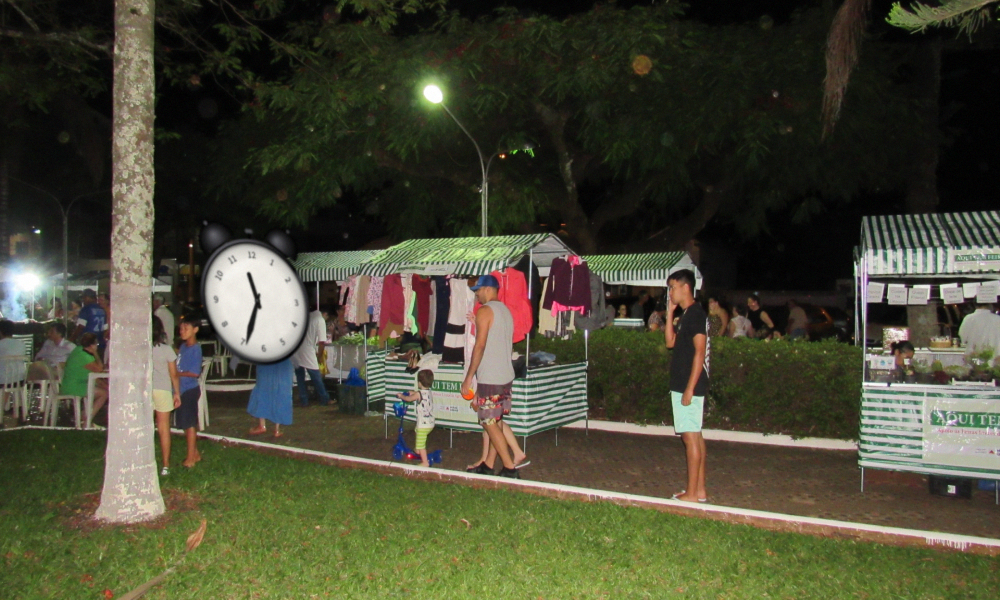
11:34
